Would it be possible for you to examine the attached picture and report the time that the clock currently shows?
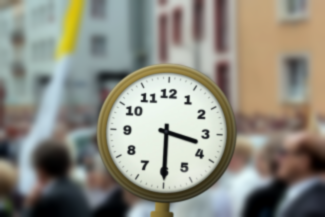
3:30
